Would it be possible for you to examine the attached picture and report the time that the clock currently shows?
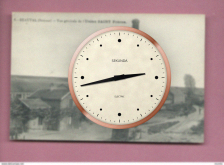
2:43
